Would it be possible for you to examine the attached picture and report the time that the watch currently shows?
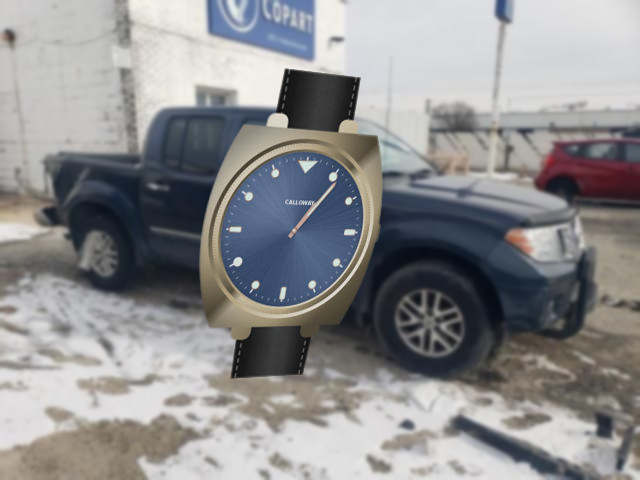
1:06
